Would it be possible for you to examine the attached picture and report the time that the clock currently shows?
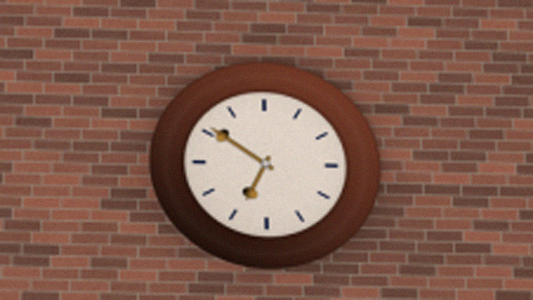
6:51
